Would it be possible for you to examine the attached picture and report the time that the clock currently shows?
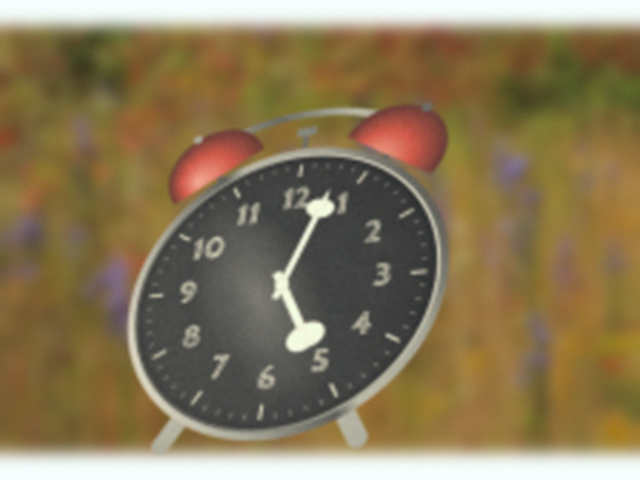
5:03
